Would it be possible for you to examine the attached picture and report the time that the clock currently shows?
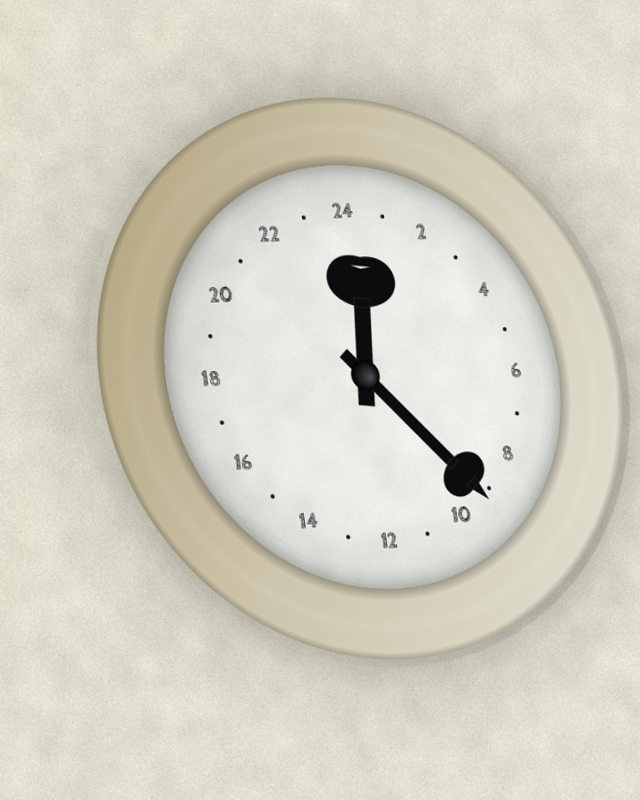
0:23
